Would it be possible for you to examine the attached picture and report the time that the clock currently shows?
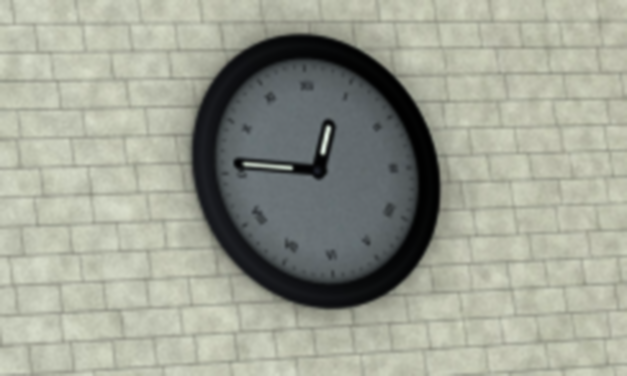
12:46
